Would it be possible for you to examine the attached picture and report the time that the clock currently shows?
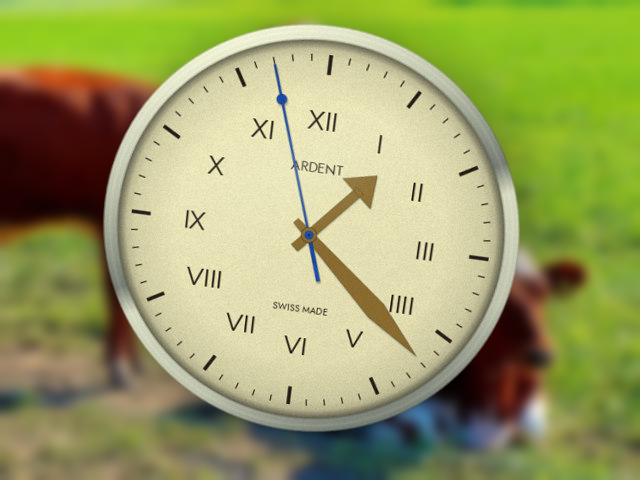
1:21:57
